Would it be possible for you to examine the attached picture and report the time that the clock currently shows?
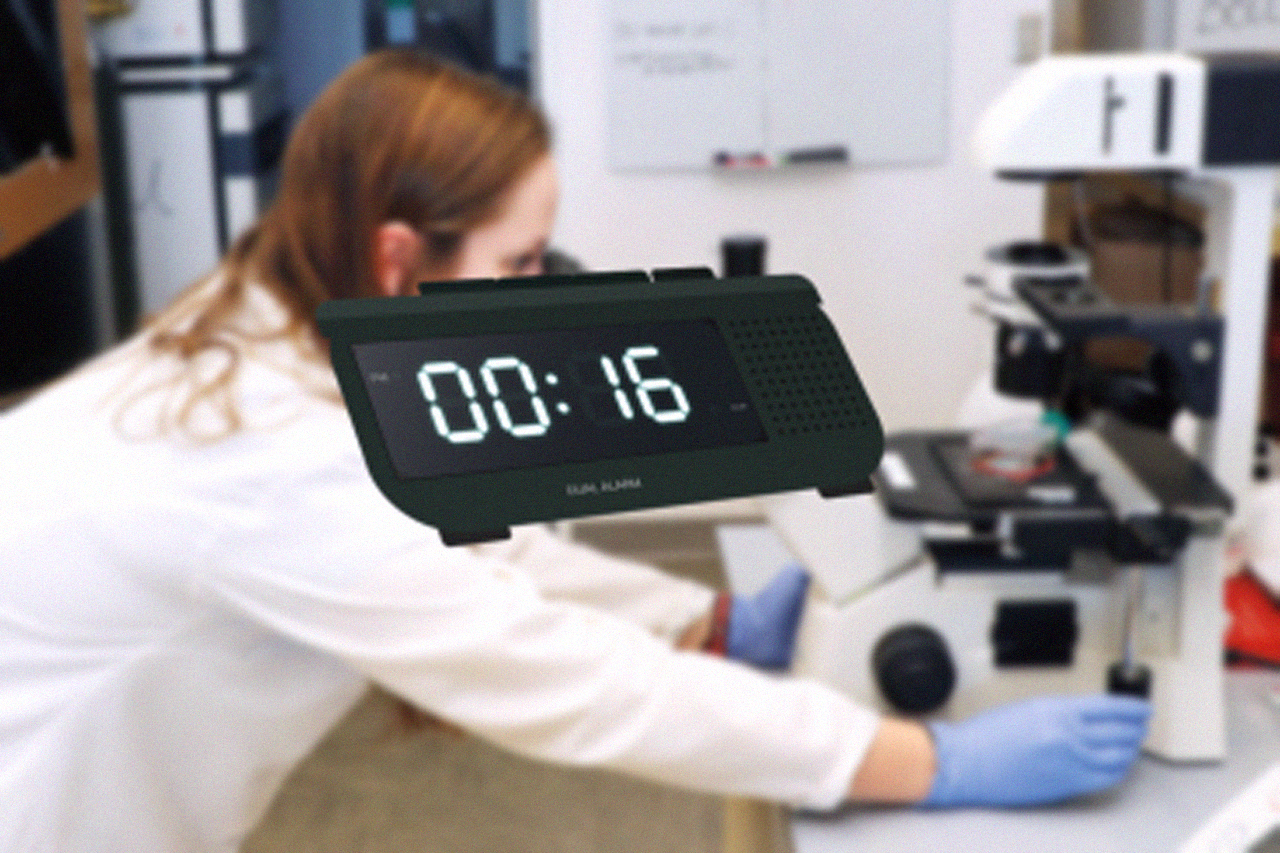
0:16
